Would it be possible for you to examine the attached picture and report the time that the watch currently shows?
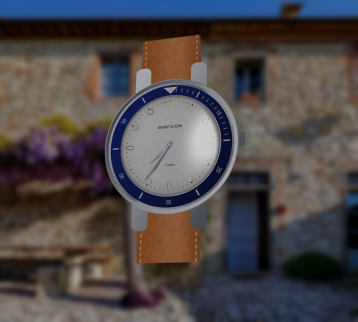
7:36
